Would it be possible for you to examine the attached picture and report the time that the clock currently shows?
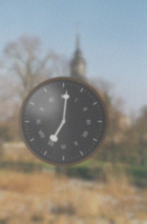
7:01
